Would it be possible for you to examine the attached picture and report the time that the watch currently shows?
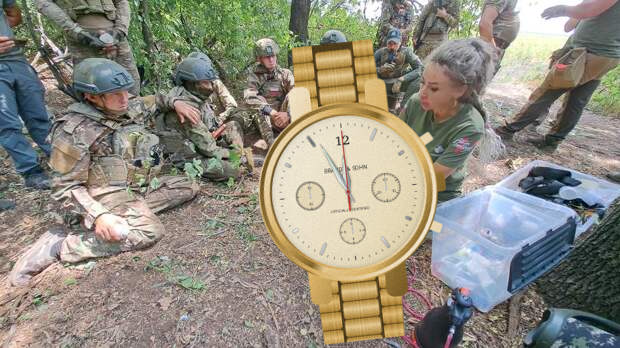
11:56
